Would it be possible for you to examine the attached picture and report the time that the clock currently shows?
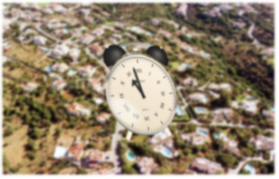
10:58
